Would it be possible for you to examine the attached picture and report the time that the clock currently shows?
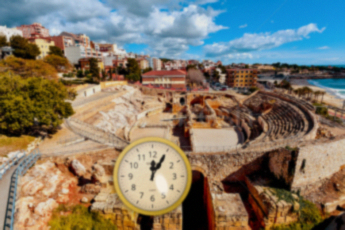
12:05
